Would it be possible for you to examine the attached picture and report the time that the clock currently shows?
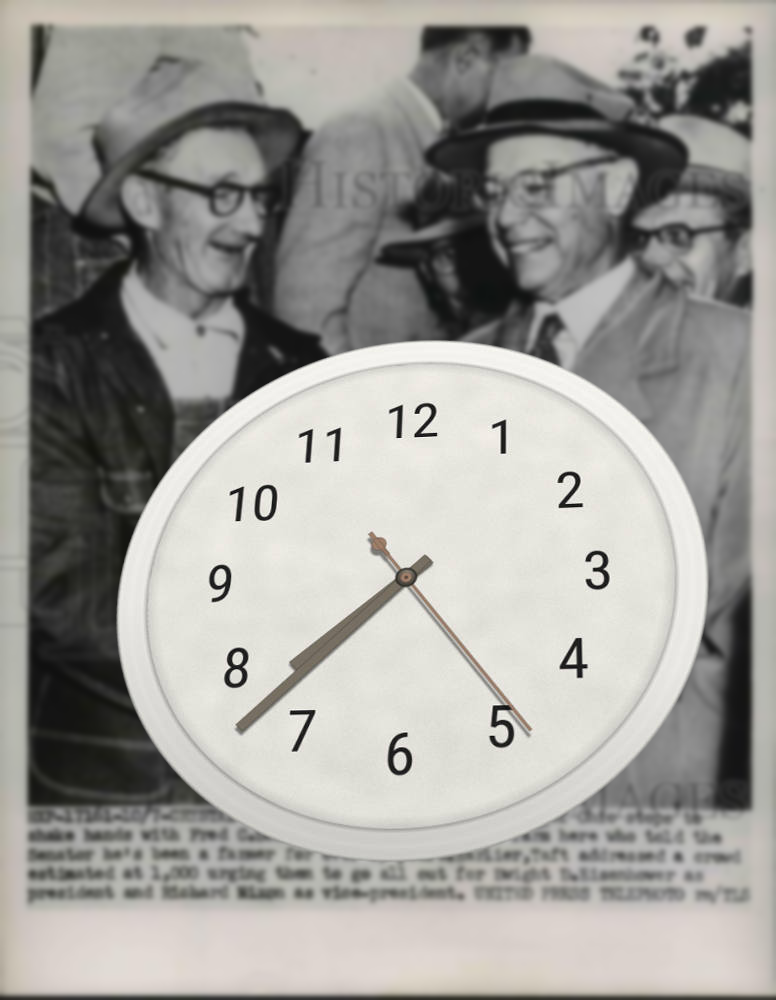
7:37:24
